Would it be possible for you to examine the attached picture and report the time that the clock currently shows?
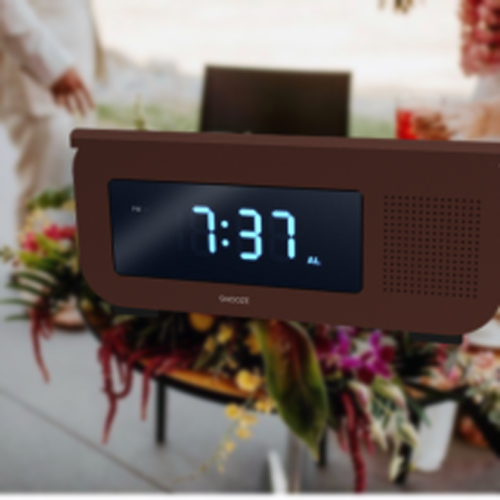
7:37
